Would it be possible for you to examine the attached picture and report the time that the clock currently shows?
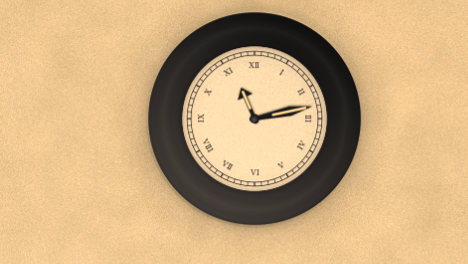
11:13
